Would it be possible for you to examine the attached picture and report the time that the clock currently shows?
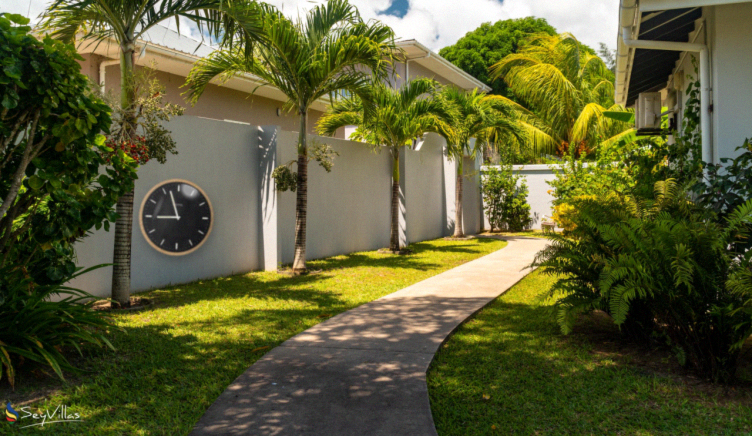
8:57
